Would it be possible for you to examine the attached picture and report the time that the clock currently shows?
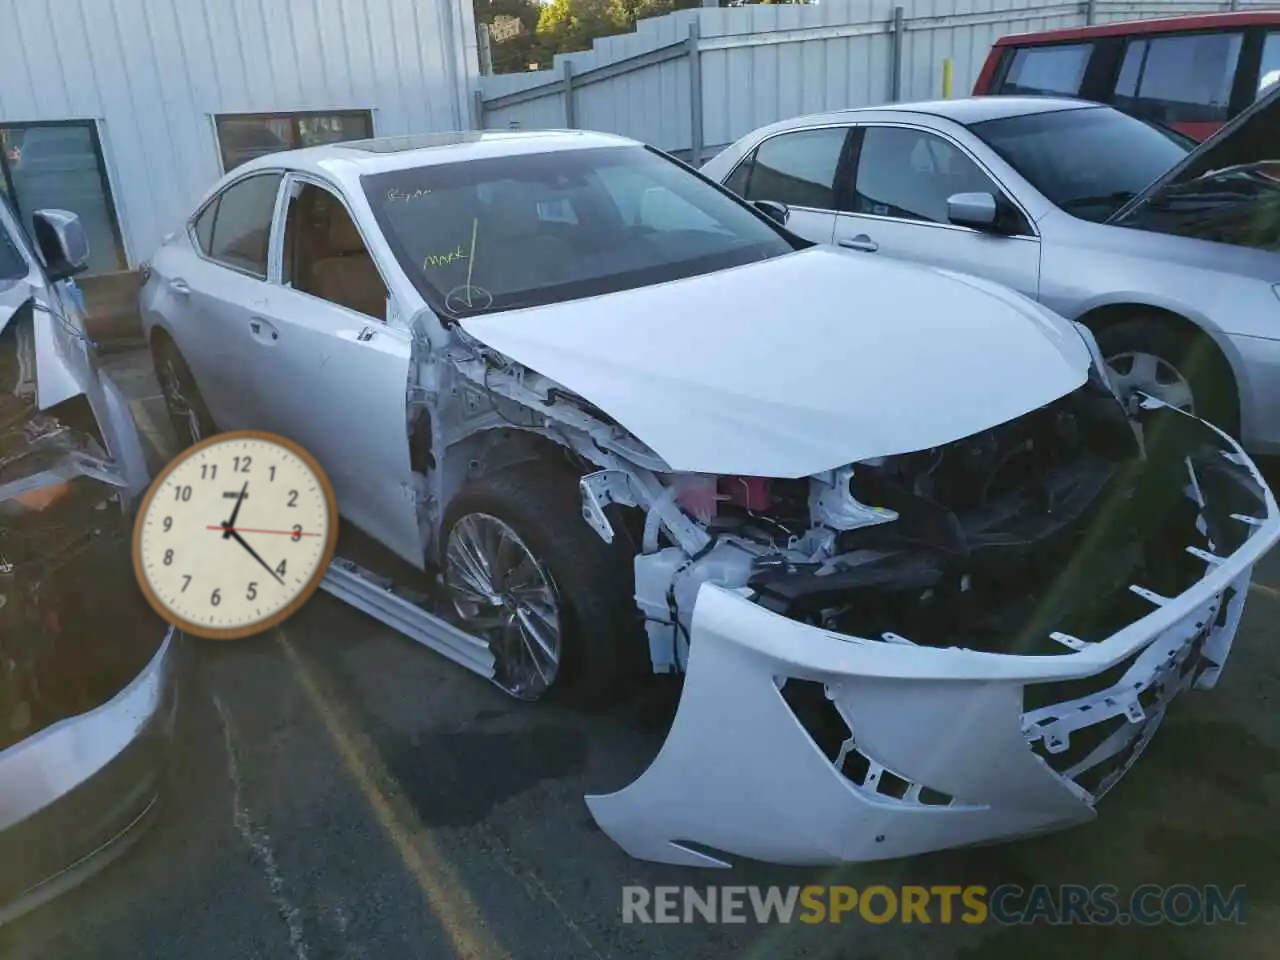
12:21:15
